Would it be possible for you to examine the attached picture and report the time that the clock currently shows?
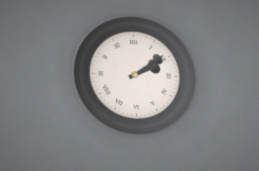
2:09
